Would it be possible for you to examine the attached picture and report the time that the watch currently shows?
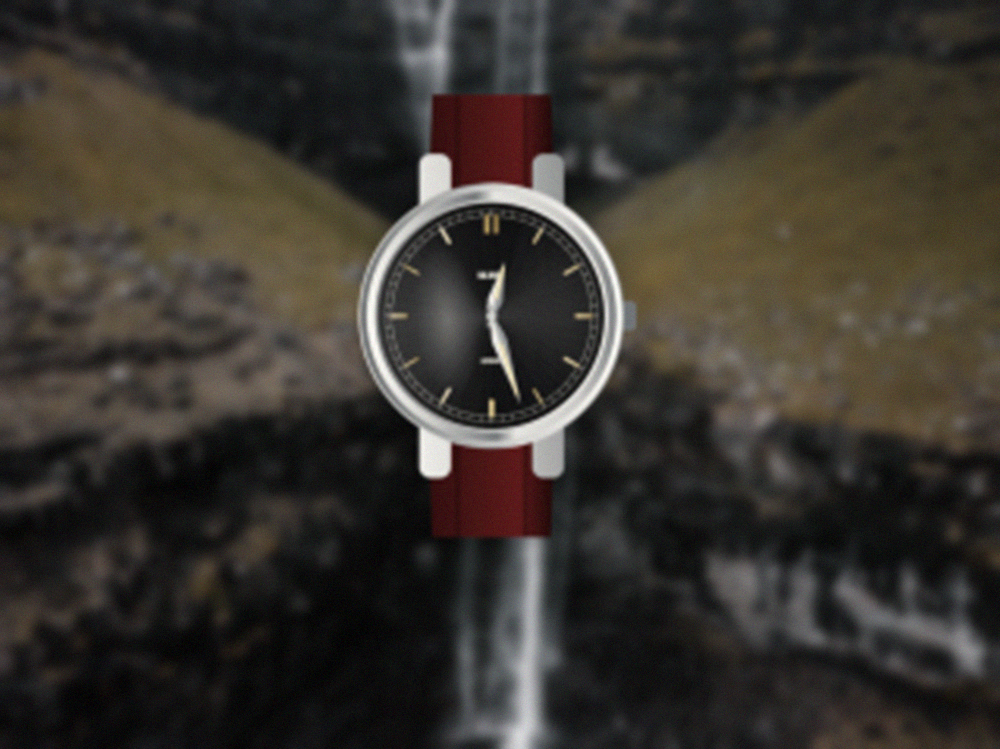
12:27
